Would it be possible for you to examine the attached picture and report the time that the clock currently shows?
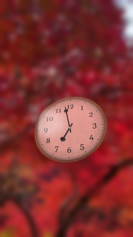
6:58
